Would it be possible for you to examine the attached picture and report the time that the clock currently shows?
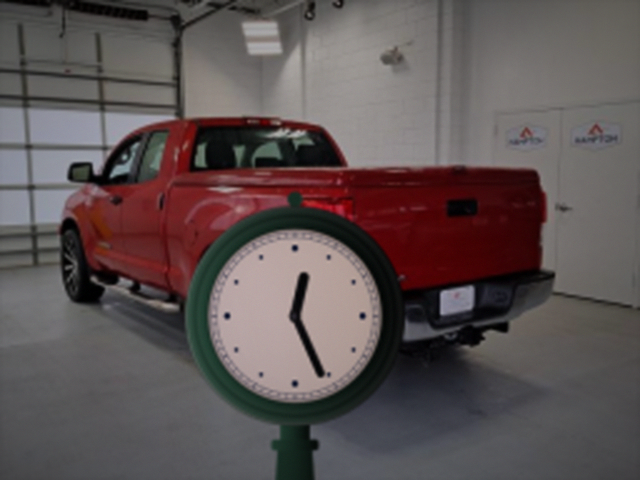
12:26
